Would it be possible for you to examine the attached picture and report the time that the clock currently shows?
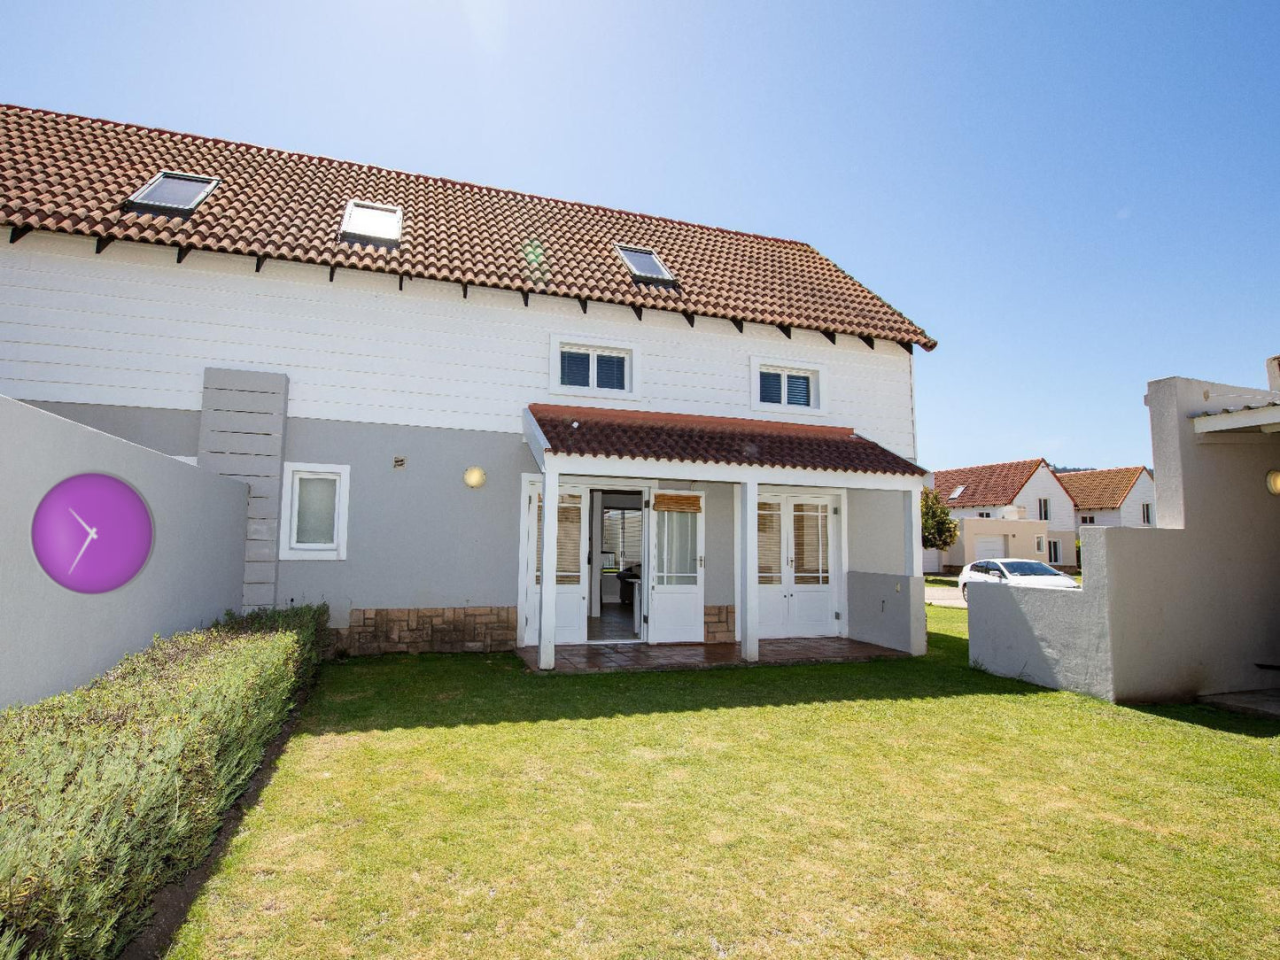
10:35
